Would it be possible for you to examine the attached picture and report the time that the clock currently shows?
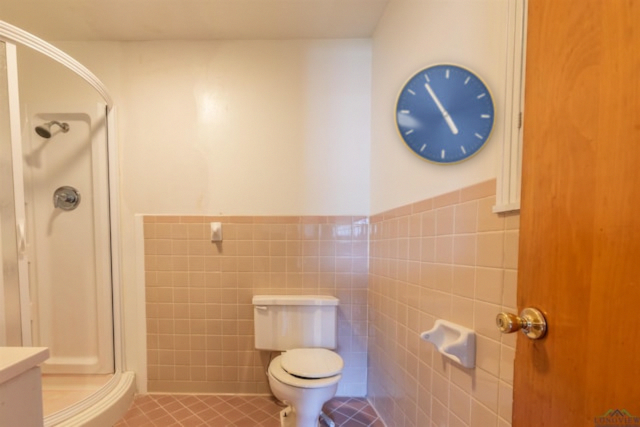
4:54
